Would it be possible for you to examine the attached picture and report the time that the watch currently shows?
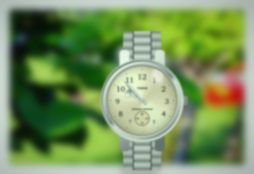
9:53
